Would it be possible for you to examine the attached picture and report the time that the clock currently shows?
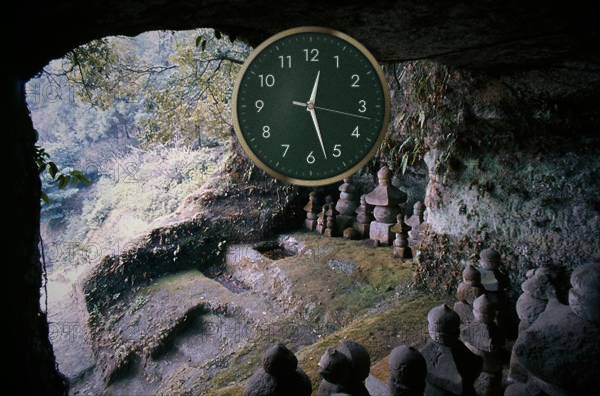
12:27:17
